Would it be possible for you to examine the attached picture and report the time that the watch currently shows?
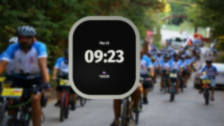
9:23
